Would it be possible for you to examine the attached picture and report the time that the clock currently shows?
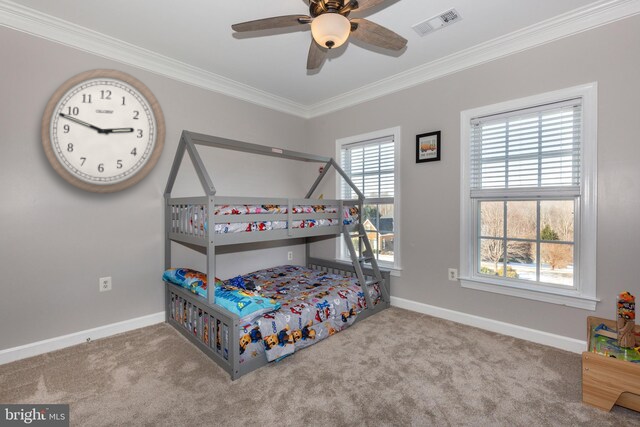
2:48
